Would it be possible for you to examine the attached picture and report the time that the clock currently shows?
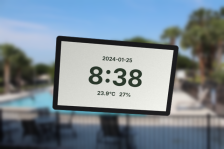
8:38
